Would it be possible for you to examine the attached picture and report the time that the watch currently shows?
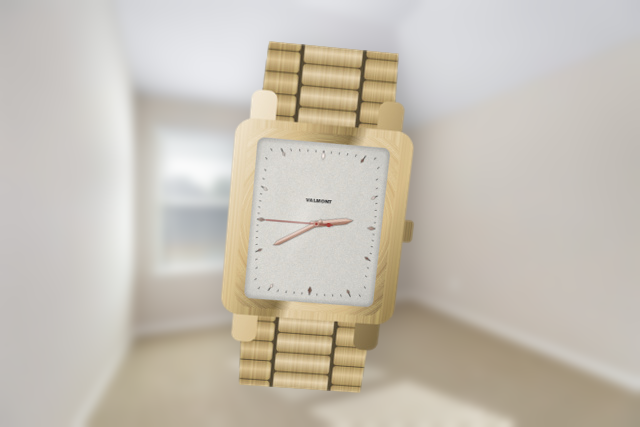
2:39:45
